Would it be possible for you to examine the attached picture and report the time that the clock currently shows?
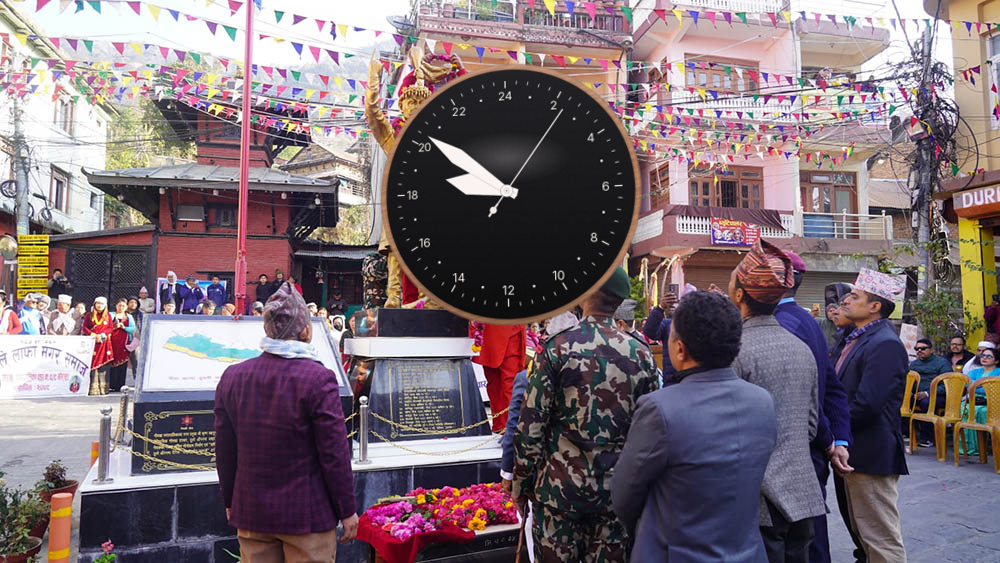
18:51:06
